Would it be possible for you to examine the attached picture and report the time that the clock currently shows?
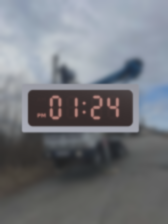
1:24
